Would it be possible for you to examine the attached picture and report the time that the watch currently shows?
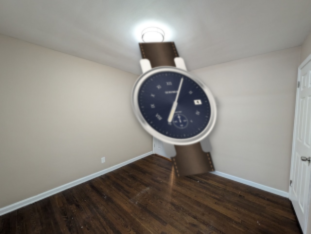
7:05
